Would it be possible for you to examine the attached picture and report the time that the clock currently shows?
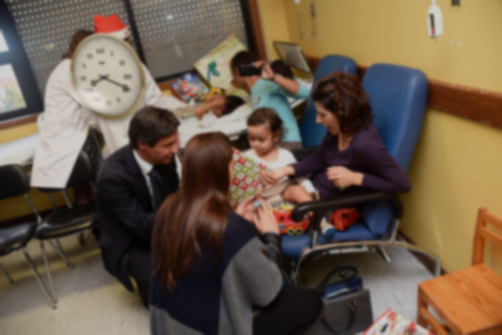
8:19
